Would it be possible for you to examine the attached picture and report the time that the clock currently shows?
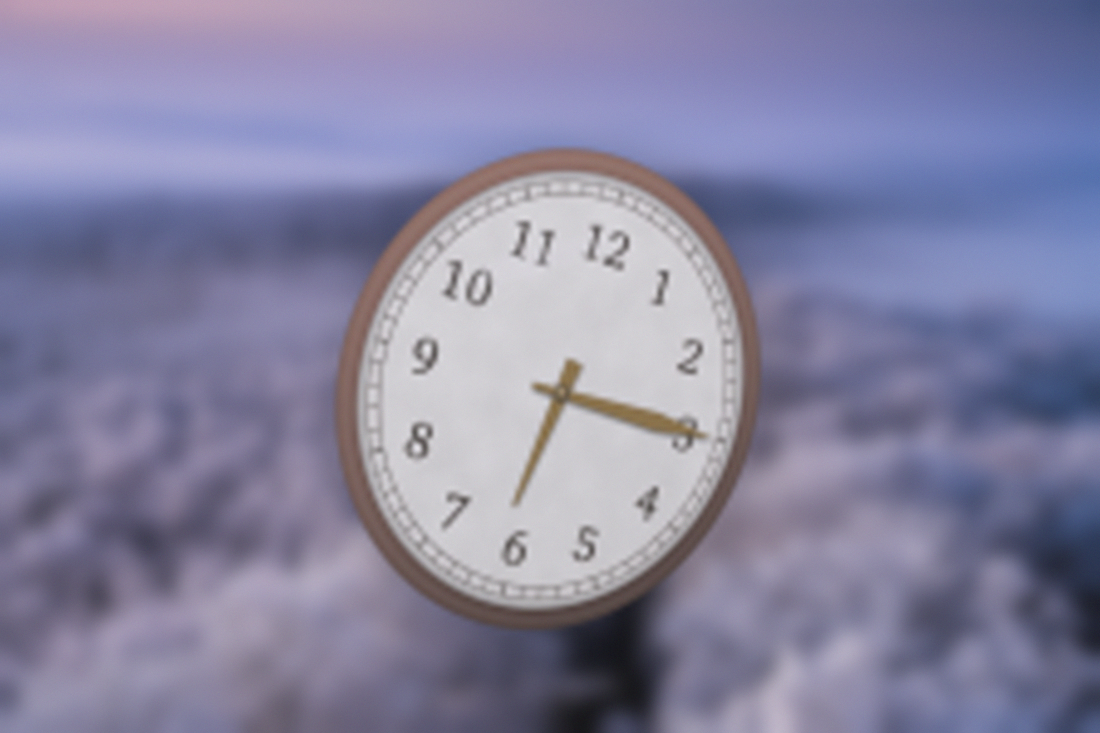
6:15
